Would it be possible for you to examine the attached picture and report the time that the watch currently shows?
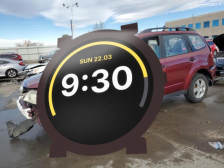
9:30
